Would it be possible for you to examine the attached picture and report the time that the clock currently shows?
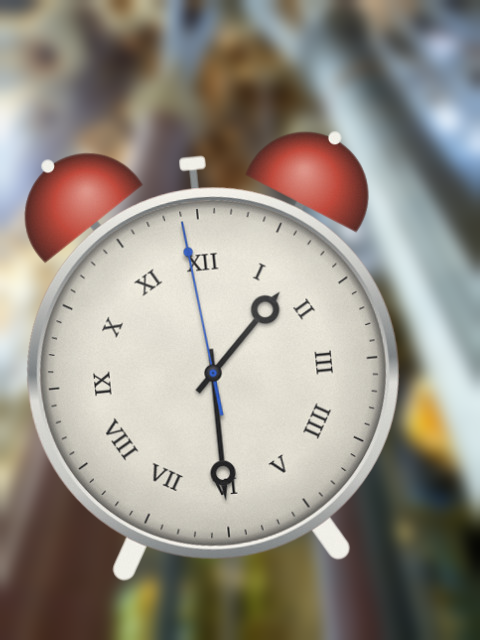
1:29:59
